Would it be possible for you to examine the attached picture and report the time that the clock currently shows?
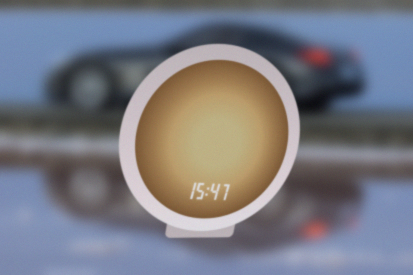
15:47
